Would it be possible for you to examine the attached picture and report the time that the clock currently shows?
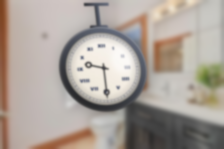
9:30
